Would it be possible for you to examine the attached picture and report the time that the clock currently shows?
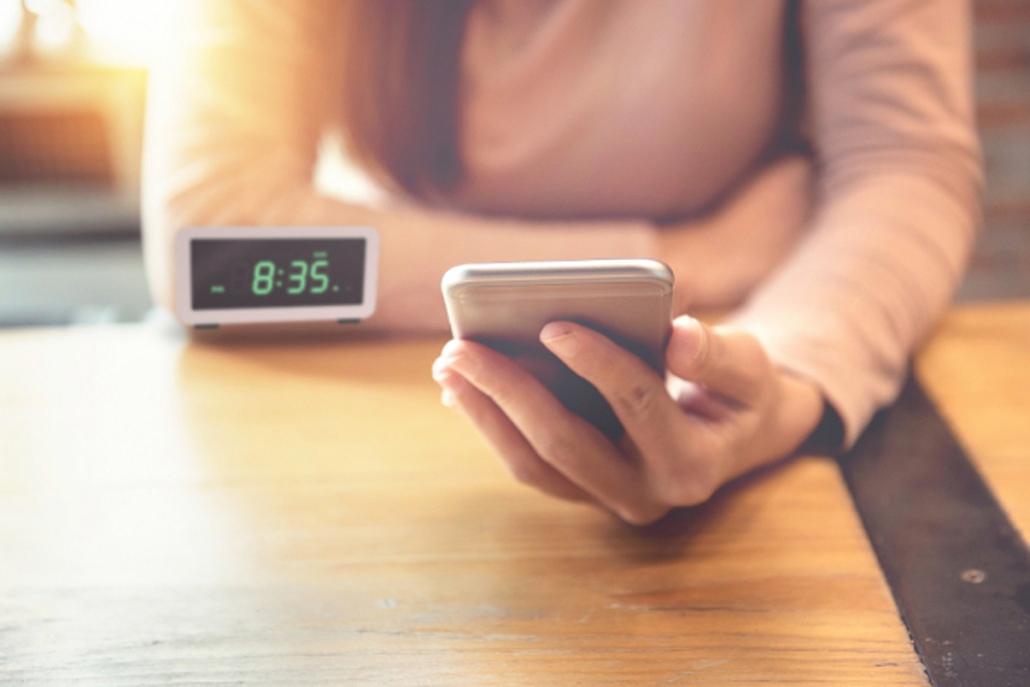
8:35
